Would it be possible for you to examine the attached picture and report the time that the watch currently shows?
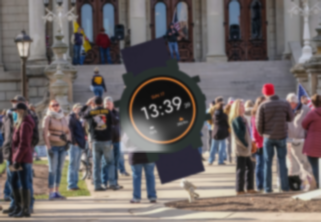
13:39
